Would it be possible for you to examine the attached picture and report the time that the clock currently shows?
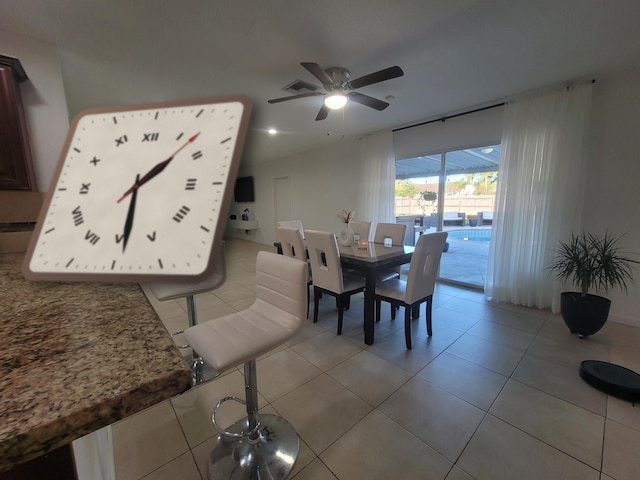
1:29:07
